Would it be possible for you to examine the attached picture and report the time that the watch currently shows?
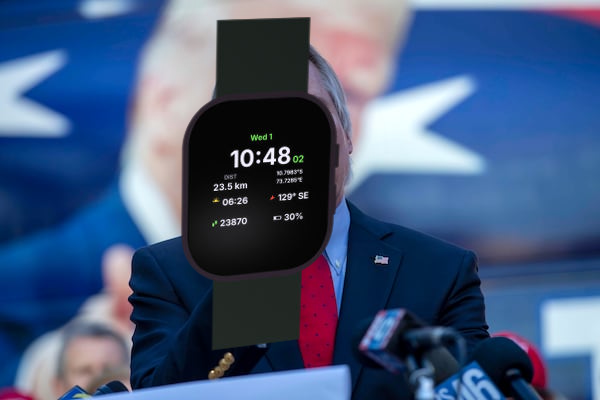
10:48:02
